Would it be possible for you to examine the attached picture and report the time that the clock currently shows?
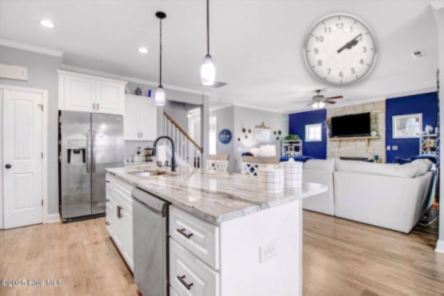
2:09
